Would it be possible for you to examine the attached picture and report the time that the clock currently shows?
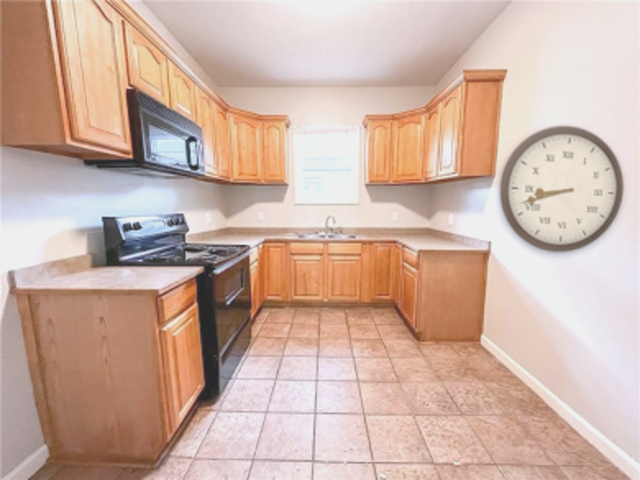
8:42
